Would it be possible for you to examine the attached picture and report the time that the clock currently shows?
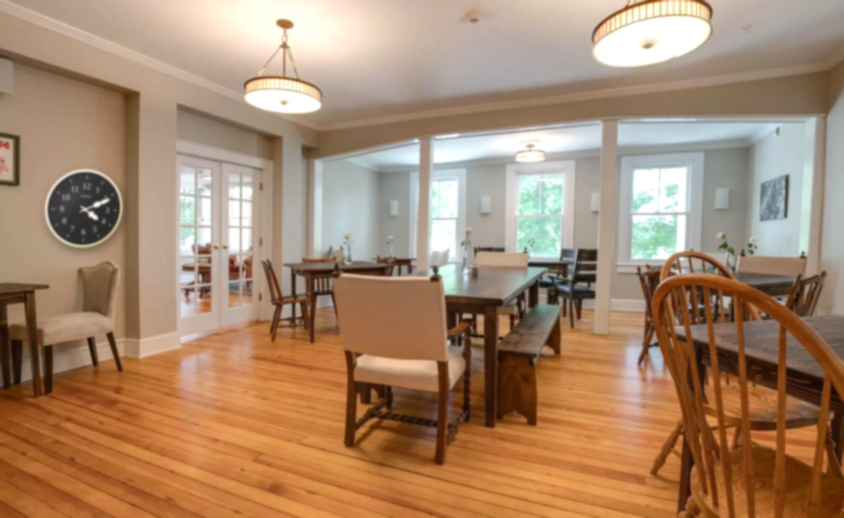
4:11
